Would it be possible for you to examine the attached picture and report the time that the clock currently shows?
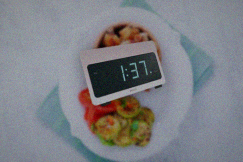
1:37
